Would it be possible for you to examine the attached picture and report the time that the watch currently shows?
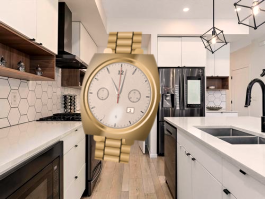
11:02
